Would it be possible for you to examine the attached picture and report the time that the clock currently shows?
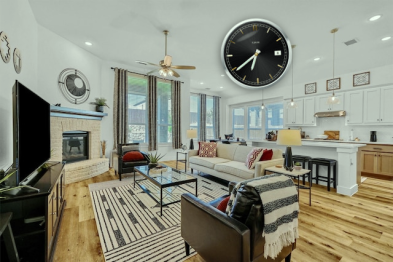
6:39
